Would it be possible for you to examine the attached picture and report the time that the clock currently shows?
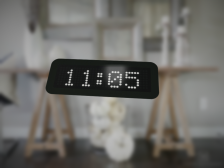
11:05
